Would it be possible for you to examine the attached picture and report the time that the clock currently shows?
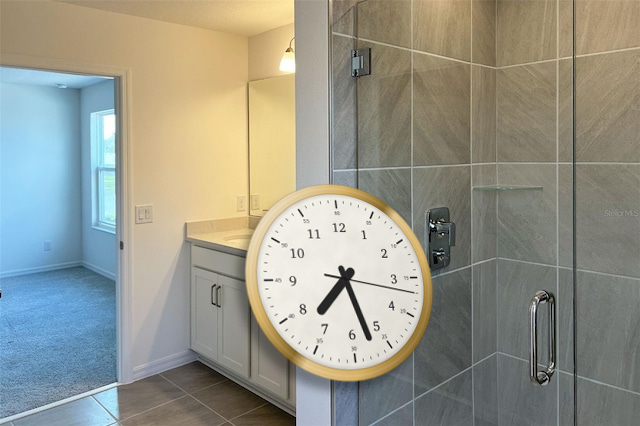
7:27:17
